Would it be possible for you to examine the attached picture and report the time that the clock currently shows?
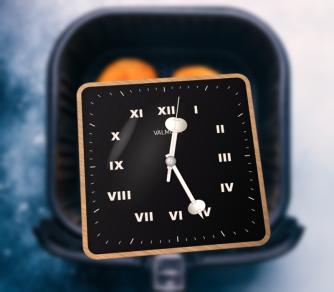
12:26:02
